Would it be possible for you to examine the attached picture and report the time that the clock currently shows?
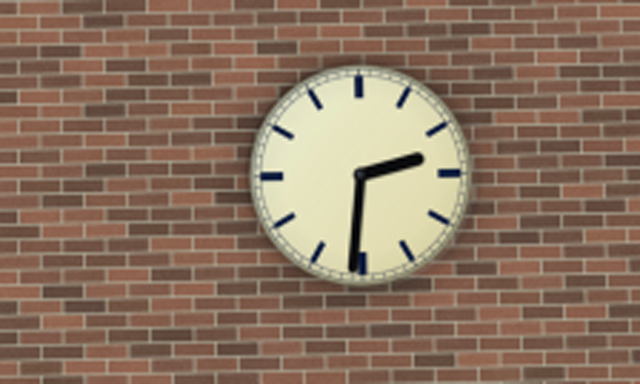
2:31
